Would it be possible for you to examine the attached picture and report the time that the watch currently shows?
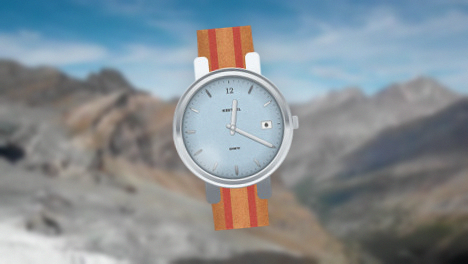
12:20
